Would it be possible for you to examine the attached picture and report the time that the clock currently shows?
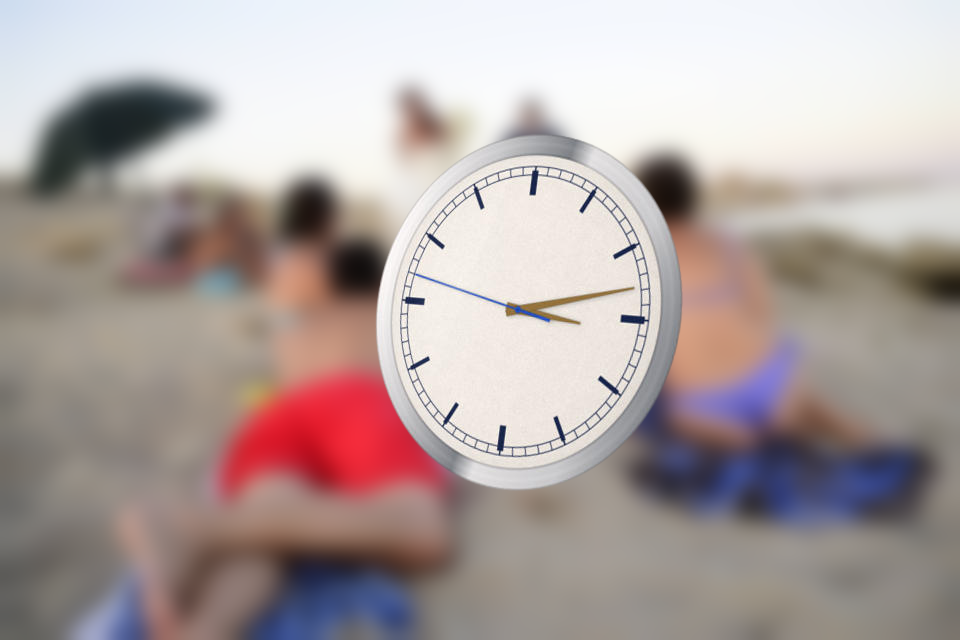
3:12:47
